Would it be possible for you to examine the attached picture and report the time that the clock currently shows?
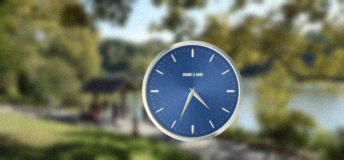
4:34
